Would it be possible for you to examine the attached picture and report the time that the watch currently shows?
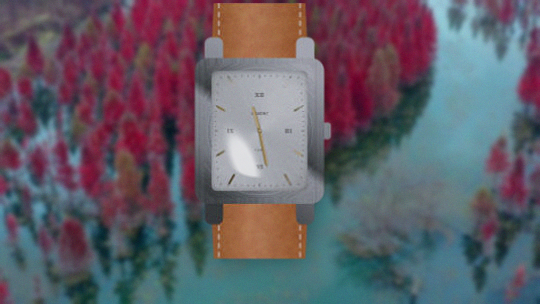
11:28
